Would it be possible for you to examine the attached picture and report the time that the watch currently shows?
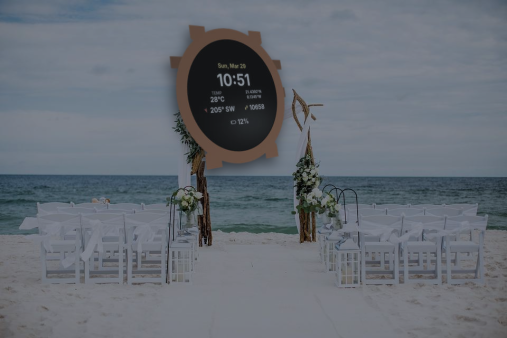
10:51
